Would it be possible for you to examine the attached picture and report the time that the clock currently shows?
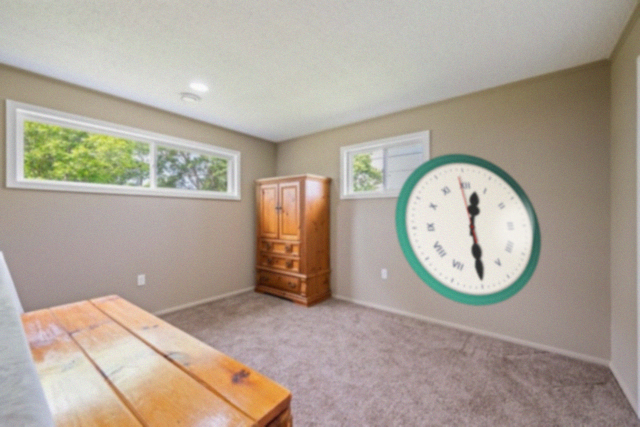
12:29:59
